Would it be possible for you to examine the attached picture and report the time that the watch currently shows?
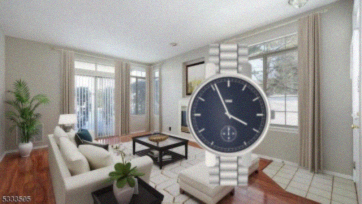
3:56
